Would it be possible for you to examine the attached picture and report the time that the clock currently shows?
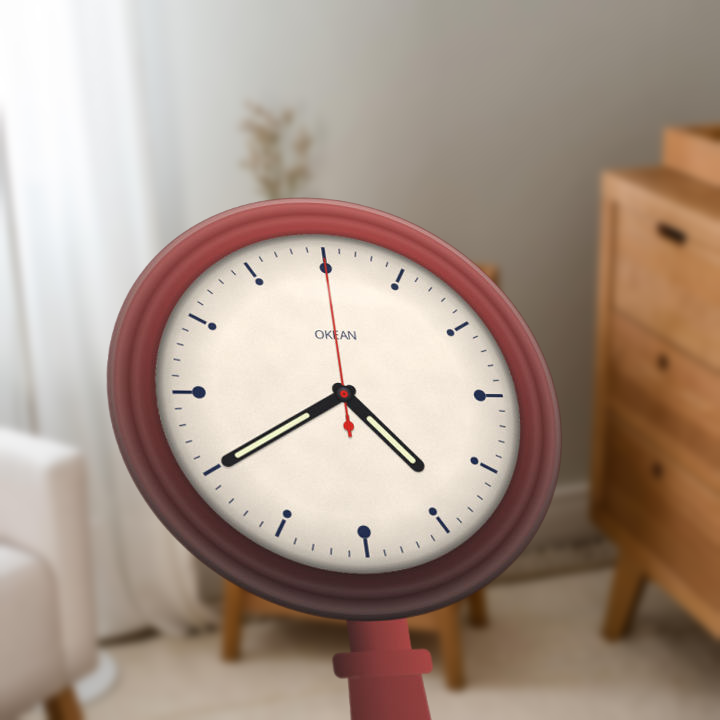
4:40:00
